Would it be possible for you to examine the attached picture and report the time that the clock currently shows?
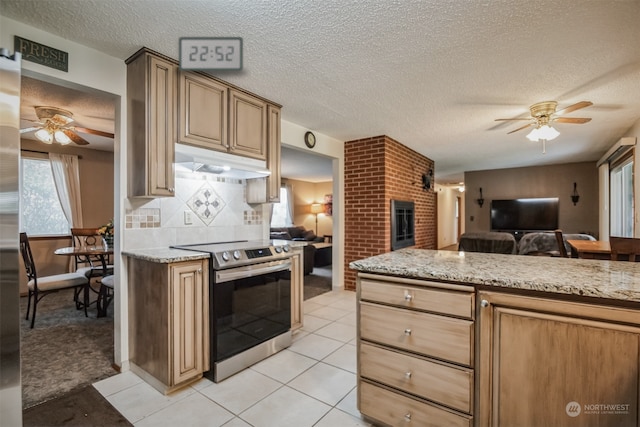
22:52
